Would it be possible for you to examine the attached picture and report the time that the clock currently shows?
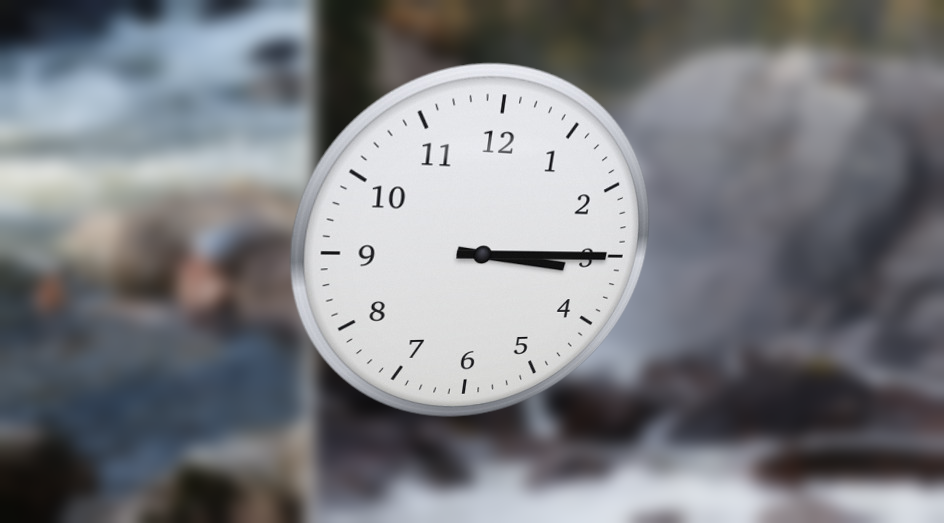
3:15
